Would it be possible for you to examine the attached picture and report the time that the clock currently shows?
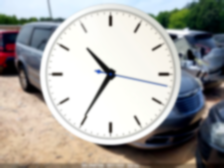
10:35:17
